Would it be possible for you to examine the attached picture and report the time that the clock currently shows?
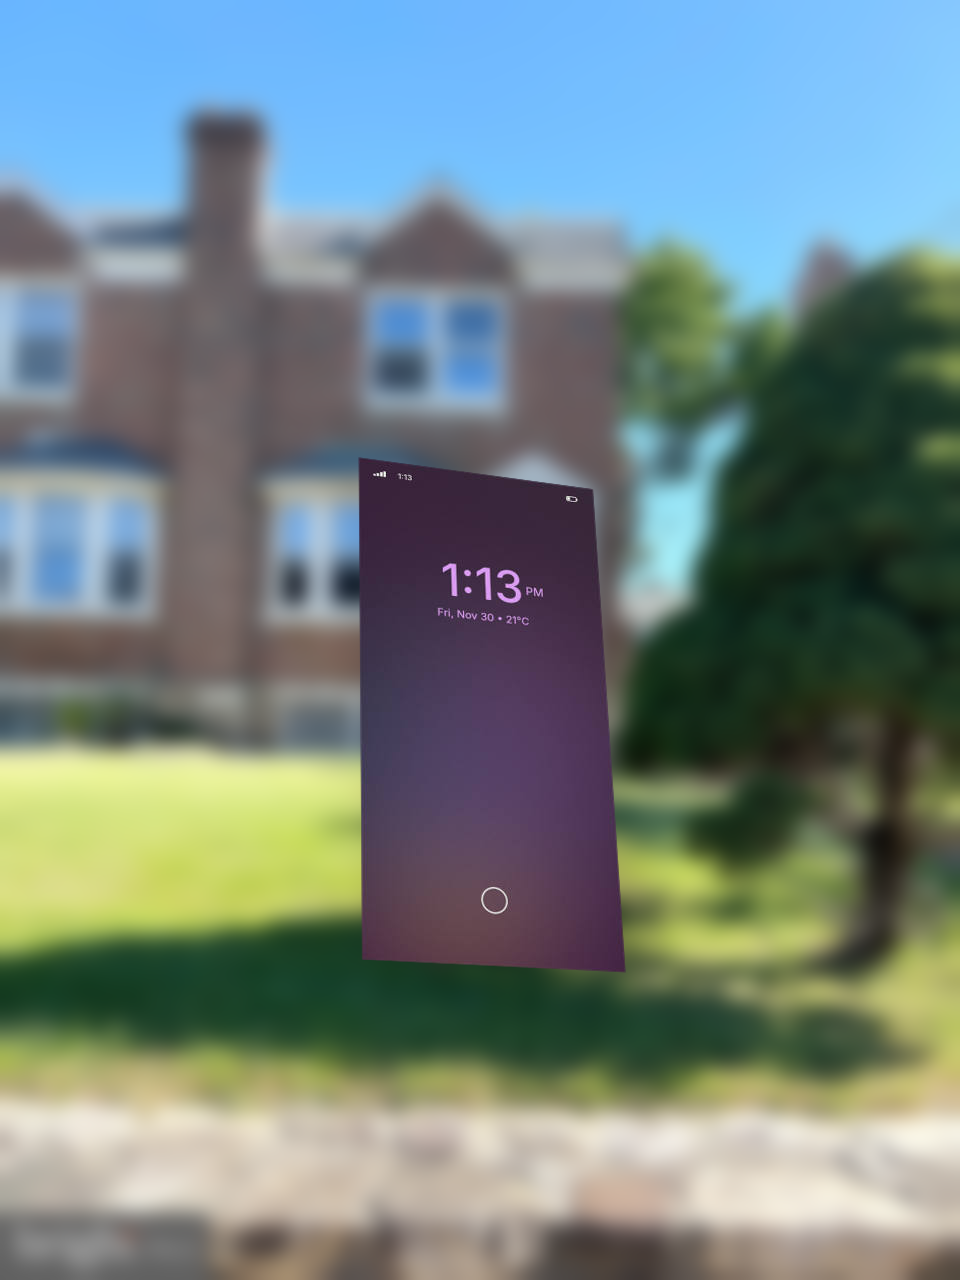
1:13
